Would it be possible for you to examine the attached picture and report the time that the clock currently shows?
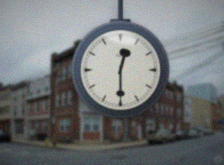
12:30
